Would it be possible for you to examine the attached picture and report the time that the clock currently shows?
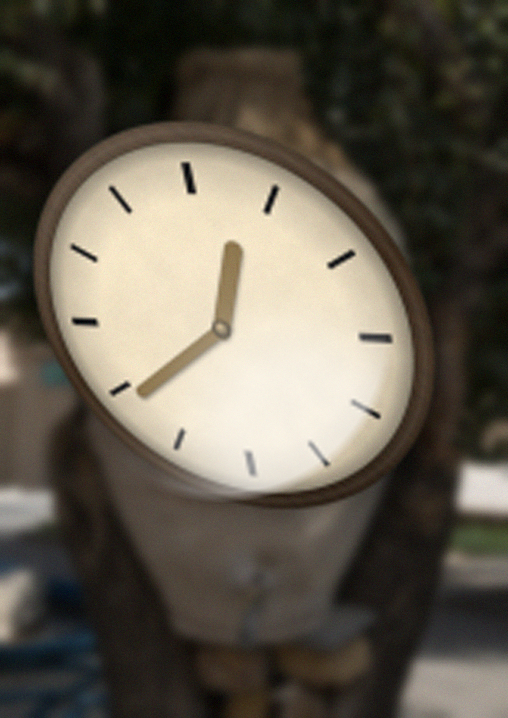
12:39
